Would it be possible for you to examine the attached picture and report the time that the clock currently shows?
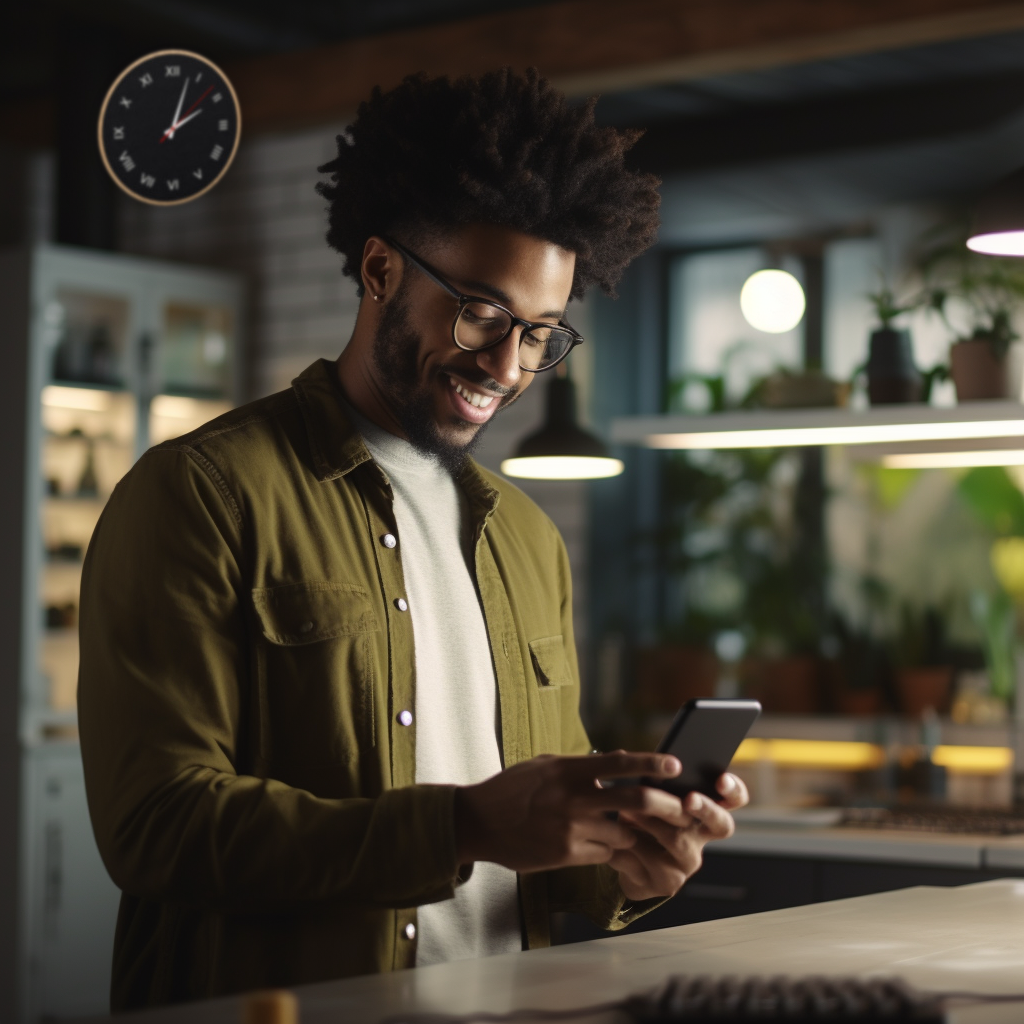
2:03:08
